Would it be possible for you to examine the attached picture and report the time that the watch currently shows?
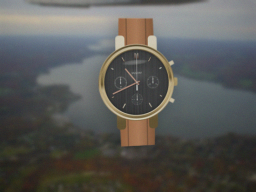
10:41
